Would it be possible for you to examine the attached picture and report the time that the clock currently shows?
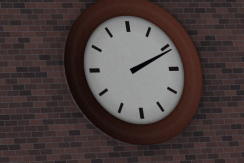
2:11
